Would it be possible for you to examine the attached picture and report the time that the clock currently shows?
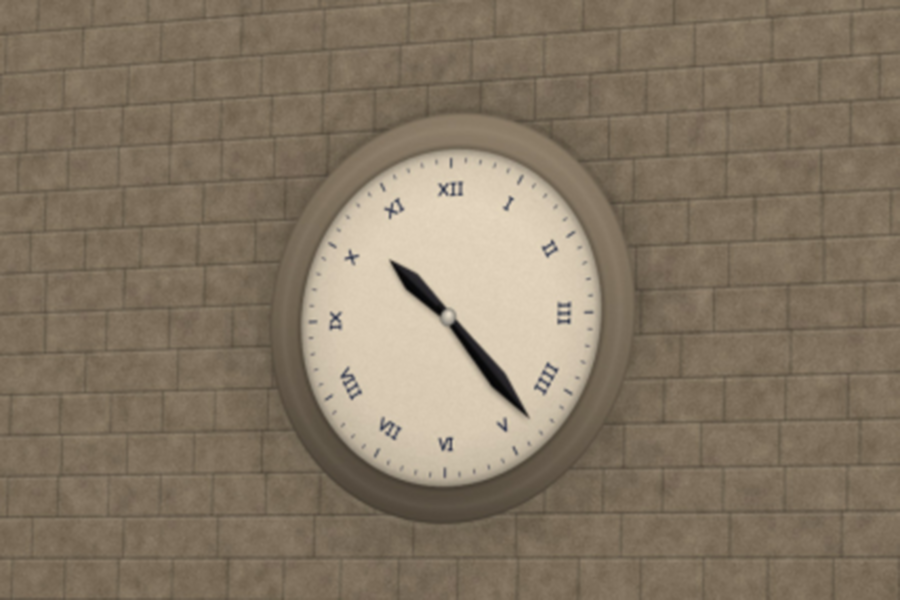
10:23
